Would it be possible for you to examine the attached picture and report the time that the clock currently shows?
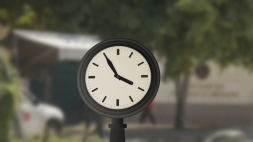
3:55
